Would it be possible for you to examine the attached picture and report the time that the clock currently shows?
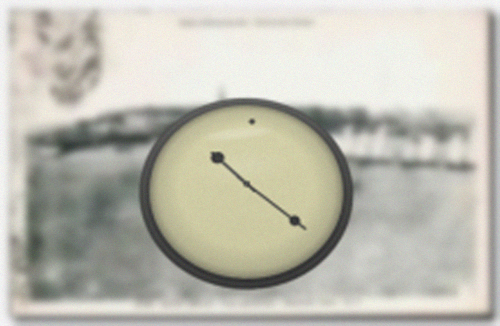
10:21
